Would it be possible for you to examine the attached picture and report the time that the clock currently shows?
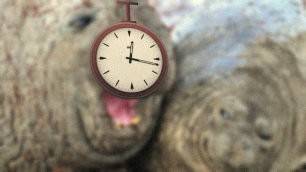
12:17
